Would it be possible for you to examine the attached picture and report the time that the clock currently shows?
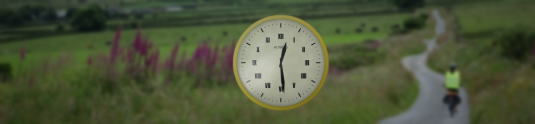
12:29
